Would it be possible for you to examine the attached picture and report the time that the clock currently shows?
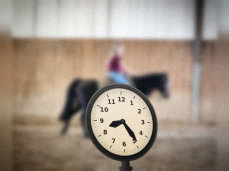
8:24
